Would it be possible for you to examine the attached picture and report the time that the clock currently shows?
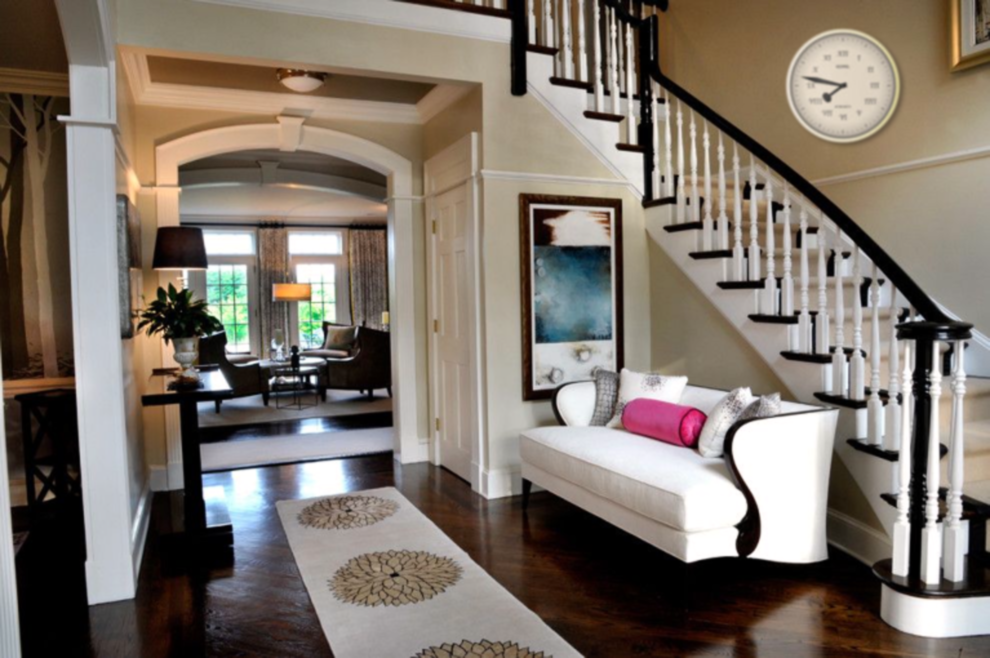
7:47
